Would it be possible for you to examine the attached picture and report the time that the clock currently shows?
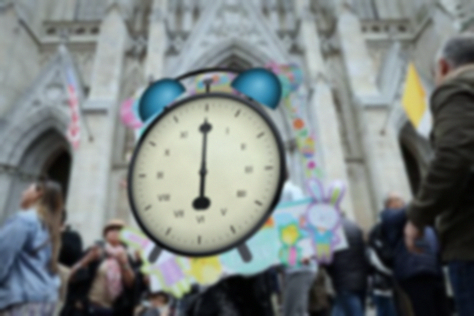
6:00
